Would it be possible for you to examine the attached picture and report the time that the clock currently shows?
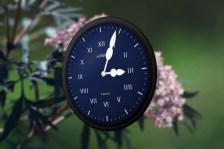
3:04
